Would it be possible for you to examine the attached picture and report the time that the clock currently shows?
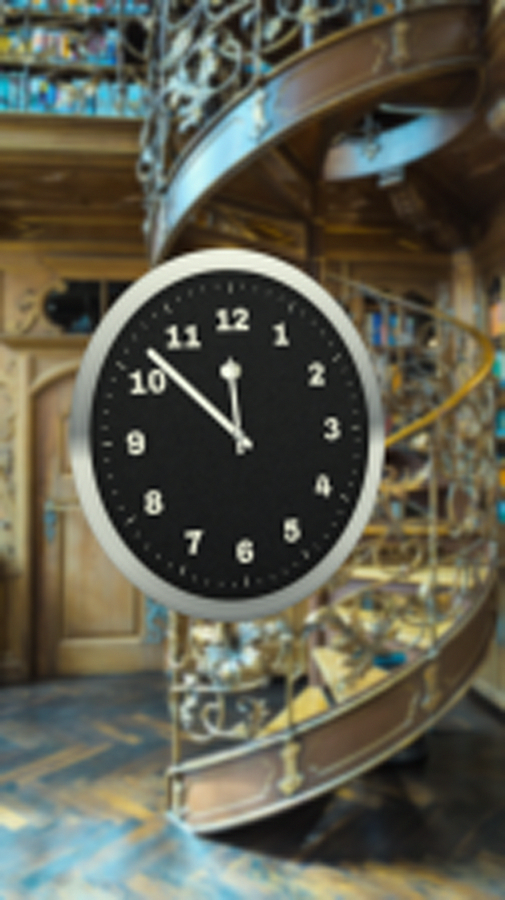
11:52
